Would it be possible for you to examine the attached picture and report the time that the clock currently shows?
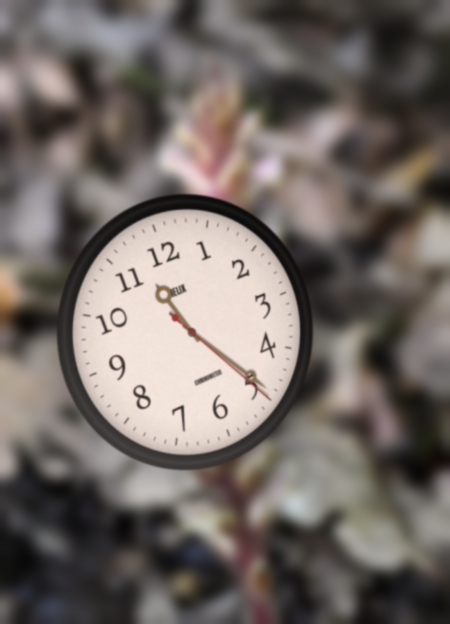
11:24:25
